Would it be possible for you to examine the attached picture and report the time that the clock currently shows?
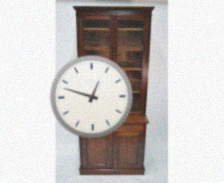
12:48
